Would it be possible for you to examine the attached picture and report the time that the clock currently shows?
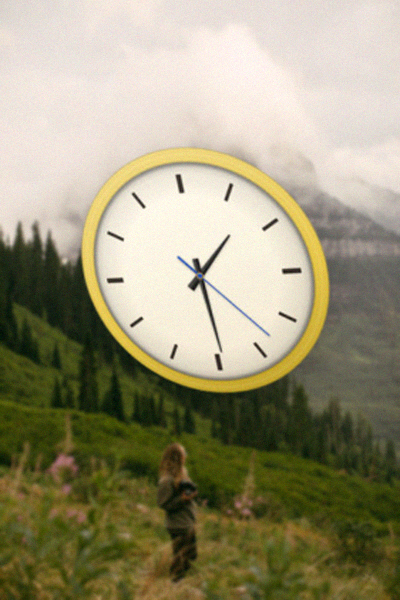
1:29:23
